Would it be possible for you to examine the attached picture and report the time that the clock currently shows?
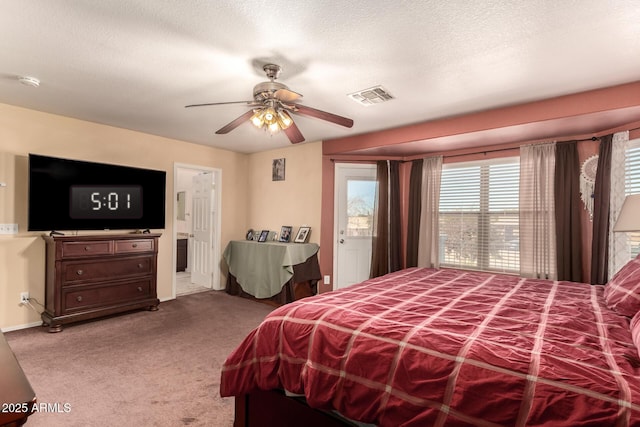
5:01
